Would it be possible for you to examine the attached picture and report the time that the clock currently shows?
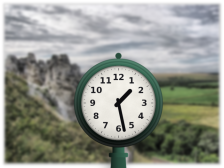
1:28
